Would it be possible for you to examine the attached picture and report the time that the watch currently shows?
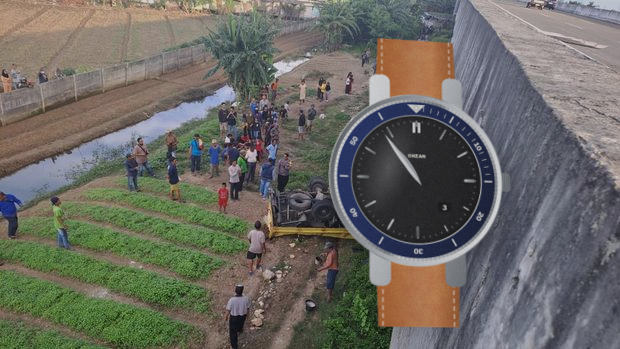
10:54
